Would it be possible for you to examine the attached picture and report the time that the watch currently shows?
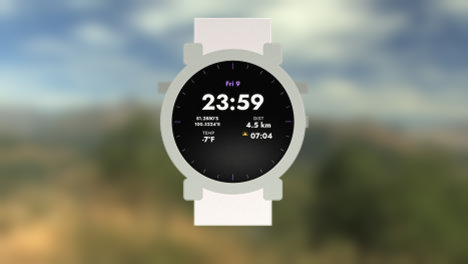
23:59
